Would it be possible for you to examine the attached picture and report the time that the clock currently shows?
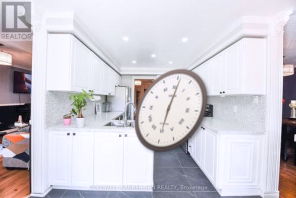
6:01
